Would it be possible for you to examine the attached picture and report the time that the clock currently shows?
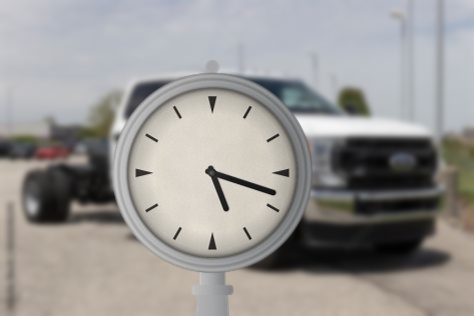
5:18
